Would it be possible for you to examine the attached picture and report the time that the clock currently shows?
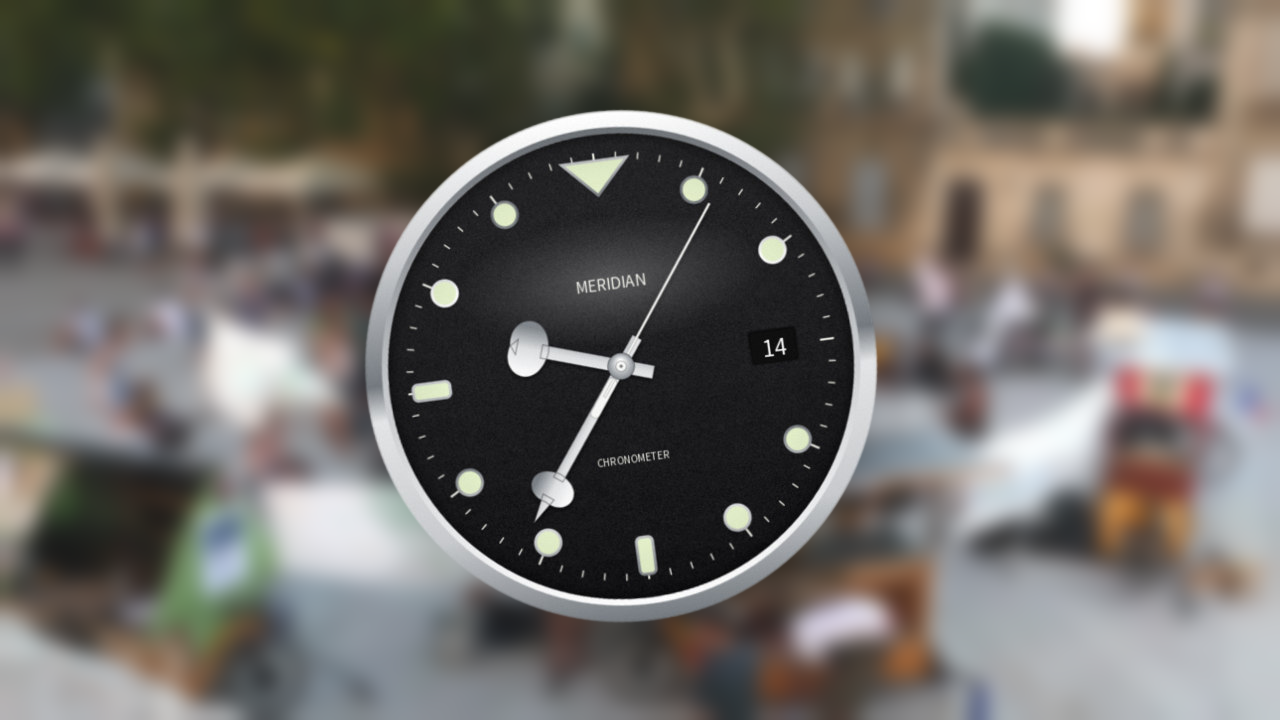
9:36:06
